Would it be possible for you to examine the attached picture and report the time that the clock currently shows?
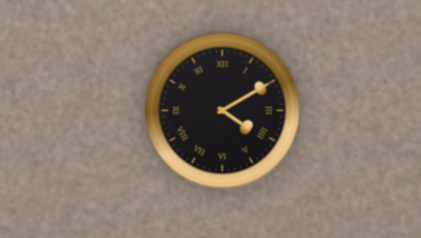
4:10
